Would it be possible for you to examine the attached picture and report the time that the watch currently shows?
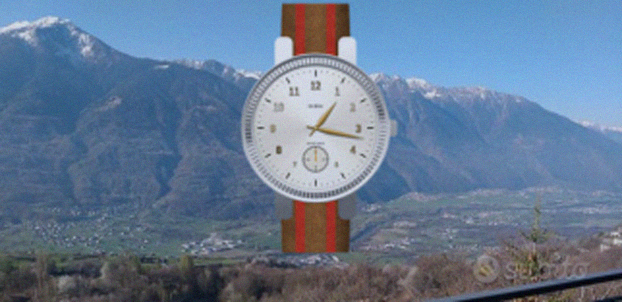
1:17
